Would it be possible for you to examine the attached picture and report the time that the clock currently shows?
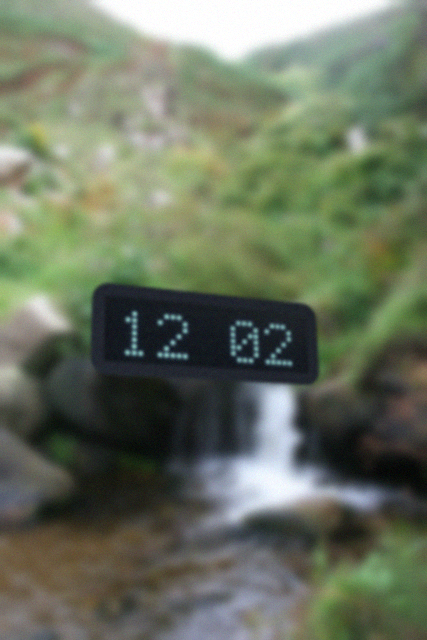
12:02
